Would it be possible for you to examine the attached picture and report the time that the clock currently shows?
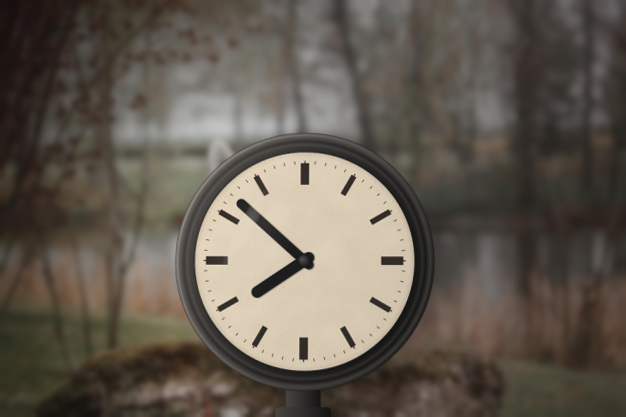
7:52
